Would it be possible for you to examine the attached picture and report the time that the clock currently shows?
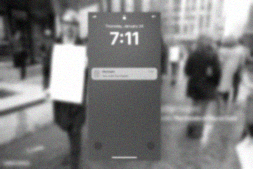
7:11
